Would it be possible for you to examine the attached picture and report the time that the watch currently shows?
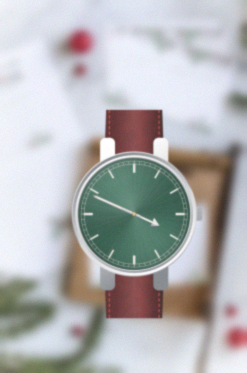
3:49
